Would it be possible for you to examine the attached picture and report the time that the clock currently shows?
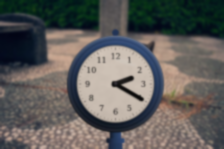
2:20
